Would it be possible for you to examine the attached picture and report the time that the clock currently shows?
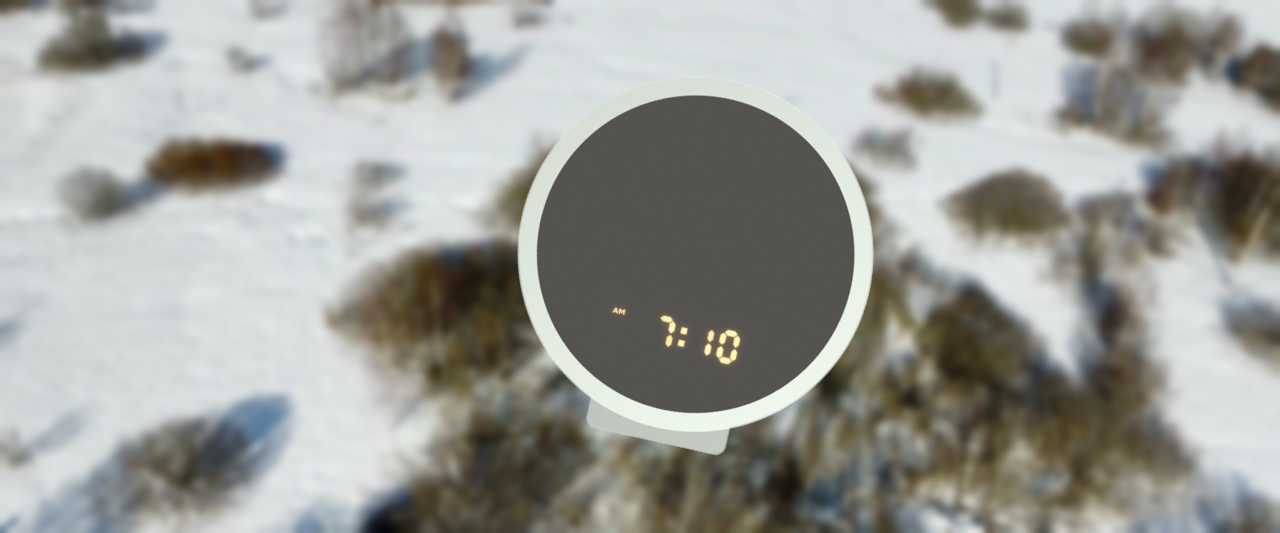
7:10
